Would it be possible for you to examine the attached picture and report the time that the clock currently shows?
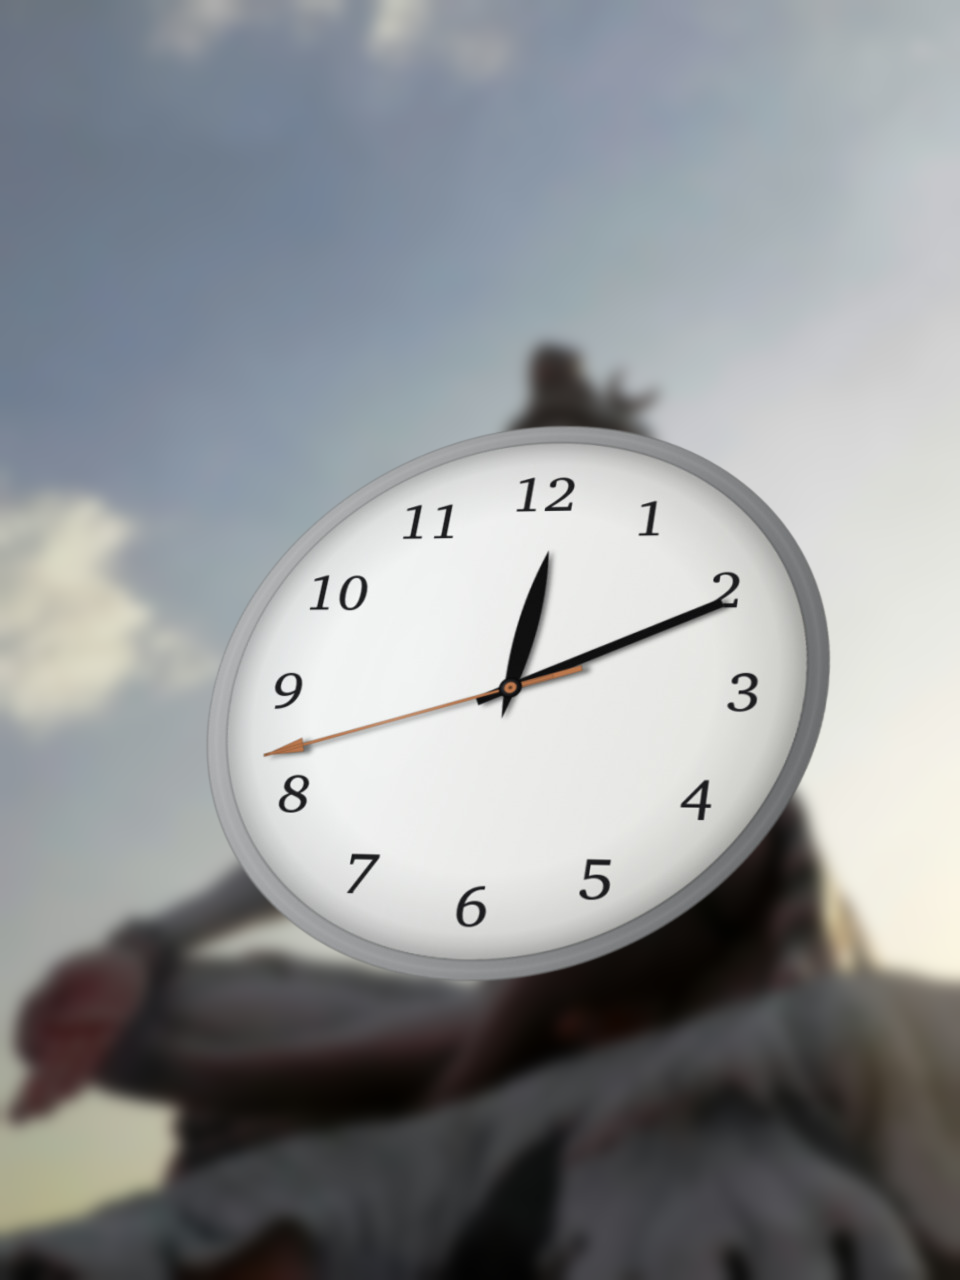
12:10:42
